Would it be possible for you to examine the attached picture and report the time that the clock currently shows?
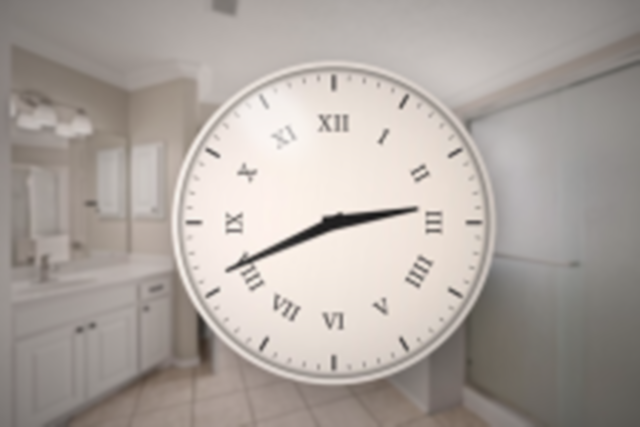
2:41
